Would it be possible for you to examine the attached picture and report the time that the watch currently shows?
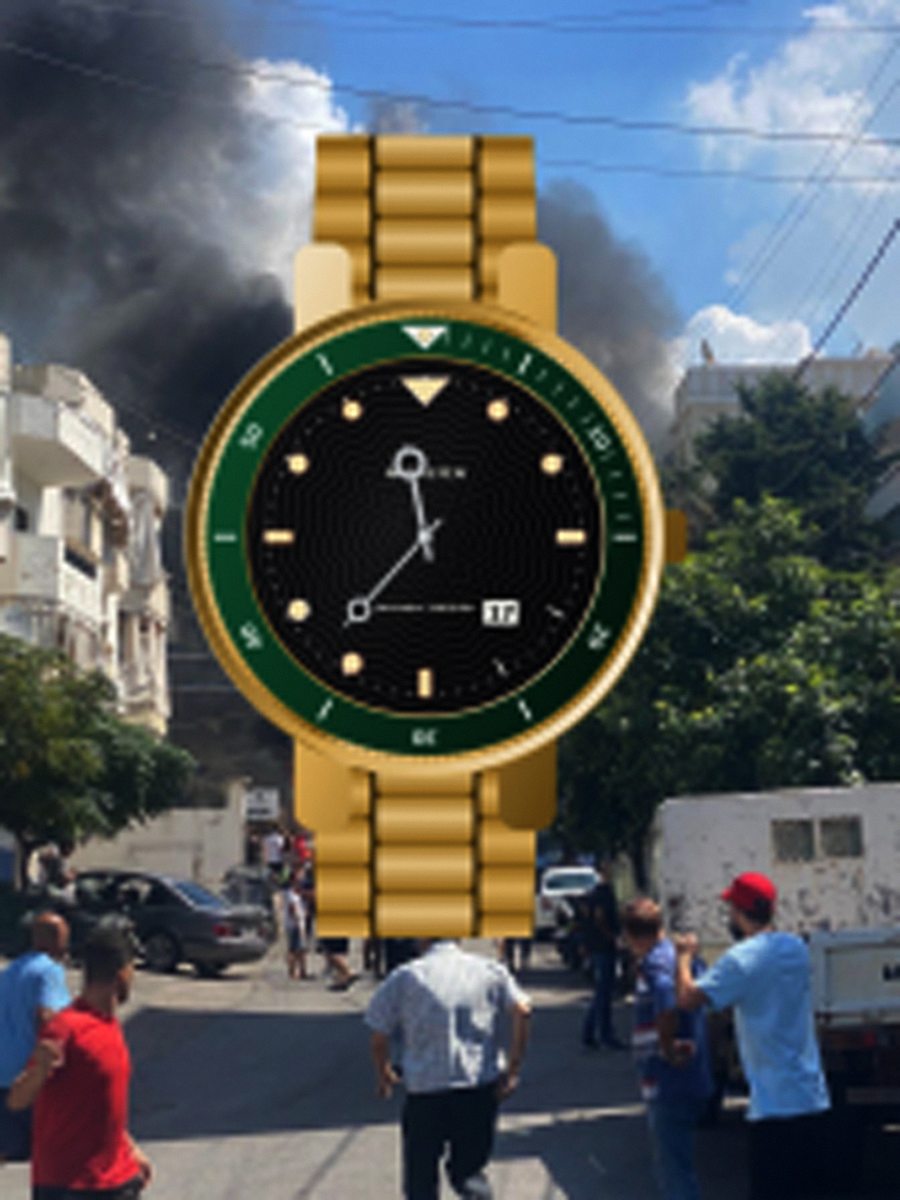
11:37
